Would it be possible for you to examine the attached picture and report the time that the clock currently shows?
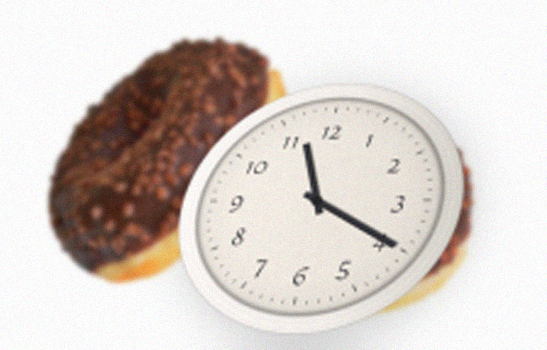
11:20
